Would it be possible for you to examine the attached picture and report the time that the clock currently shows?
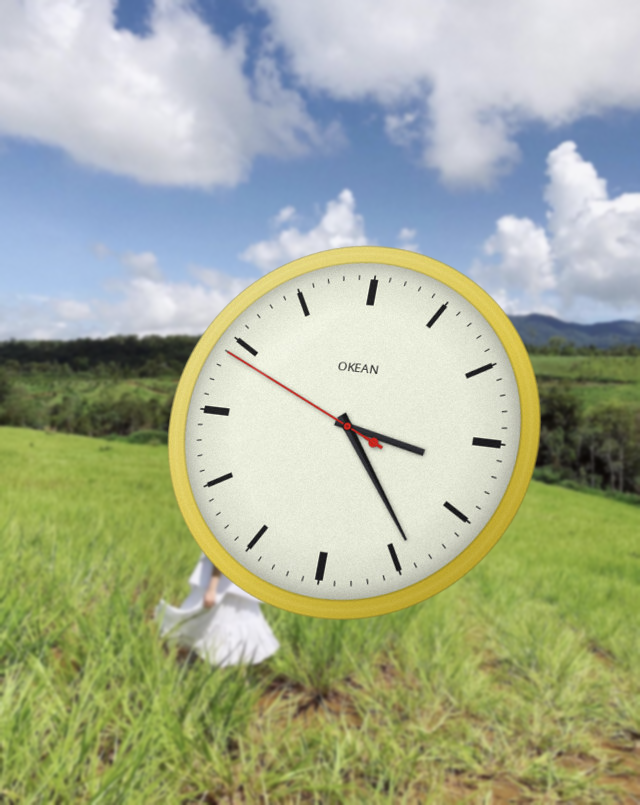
3:23:49
